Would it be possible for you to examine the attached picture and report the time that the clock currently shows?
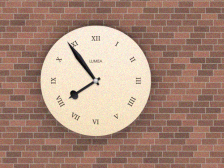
7:54
